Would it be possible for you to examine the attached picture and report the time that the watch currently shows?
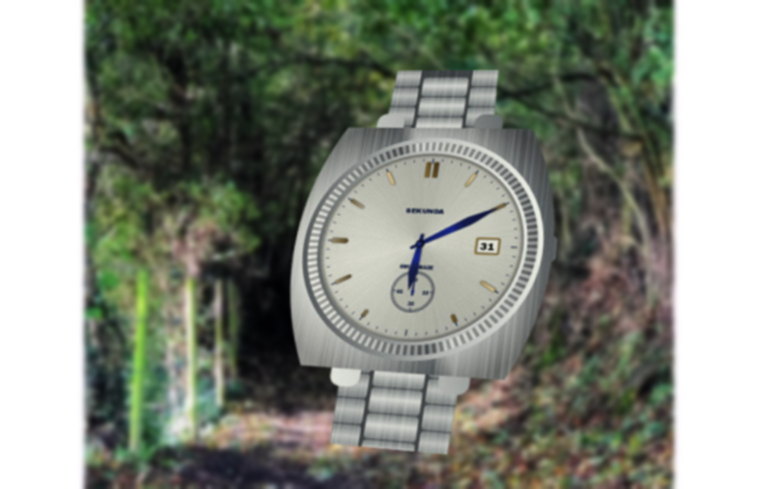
6:10
